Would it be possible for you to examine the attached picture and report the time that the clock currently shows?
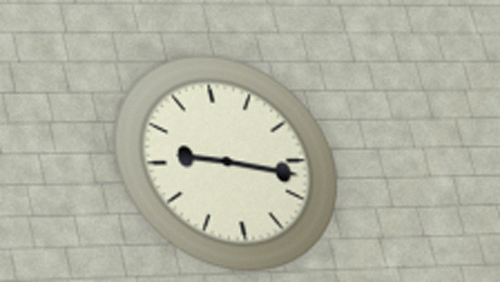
9:17
